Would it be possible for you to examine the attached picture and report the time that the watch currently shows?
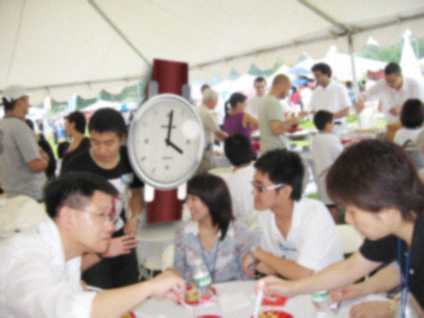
4:01
